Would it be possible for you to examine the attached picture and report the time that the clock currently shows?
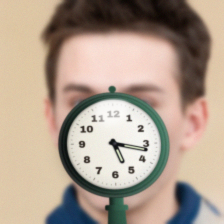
5:17
